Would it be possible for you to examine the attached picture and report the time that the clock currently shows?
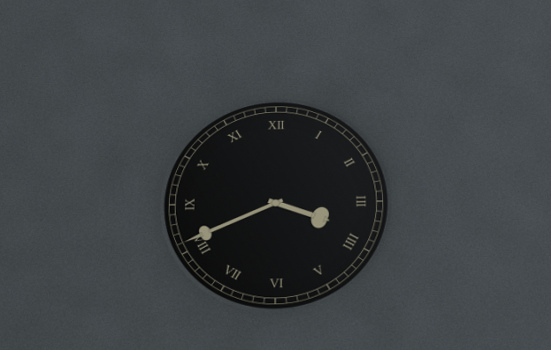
3:41
